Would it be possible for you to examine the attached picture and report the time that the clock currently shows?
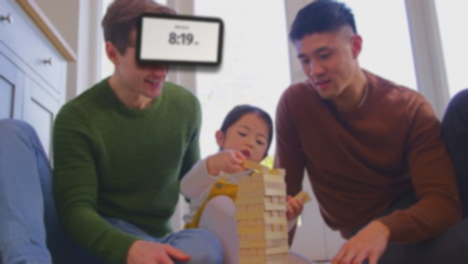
8:19
